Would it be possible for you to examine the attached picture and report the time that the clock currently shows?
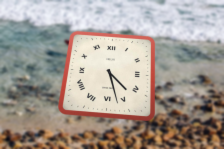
4:27
